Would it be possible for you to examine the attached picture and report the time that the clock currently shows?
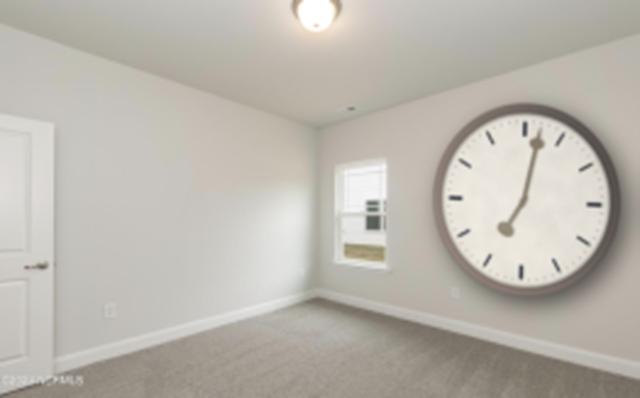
7:02
